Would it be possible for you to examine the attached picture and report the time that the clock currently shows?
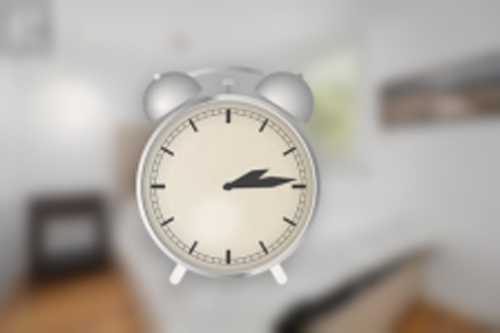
2:14
